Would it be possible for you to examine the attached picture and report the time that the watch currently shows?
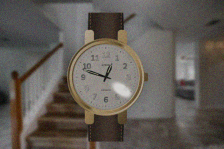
12:48
